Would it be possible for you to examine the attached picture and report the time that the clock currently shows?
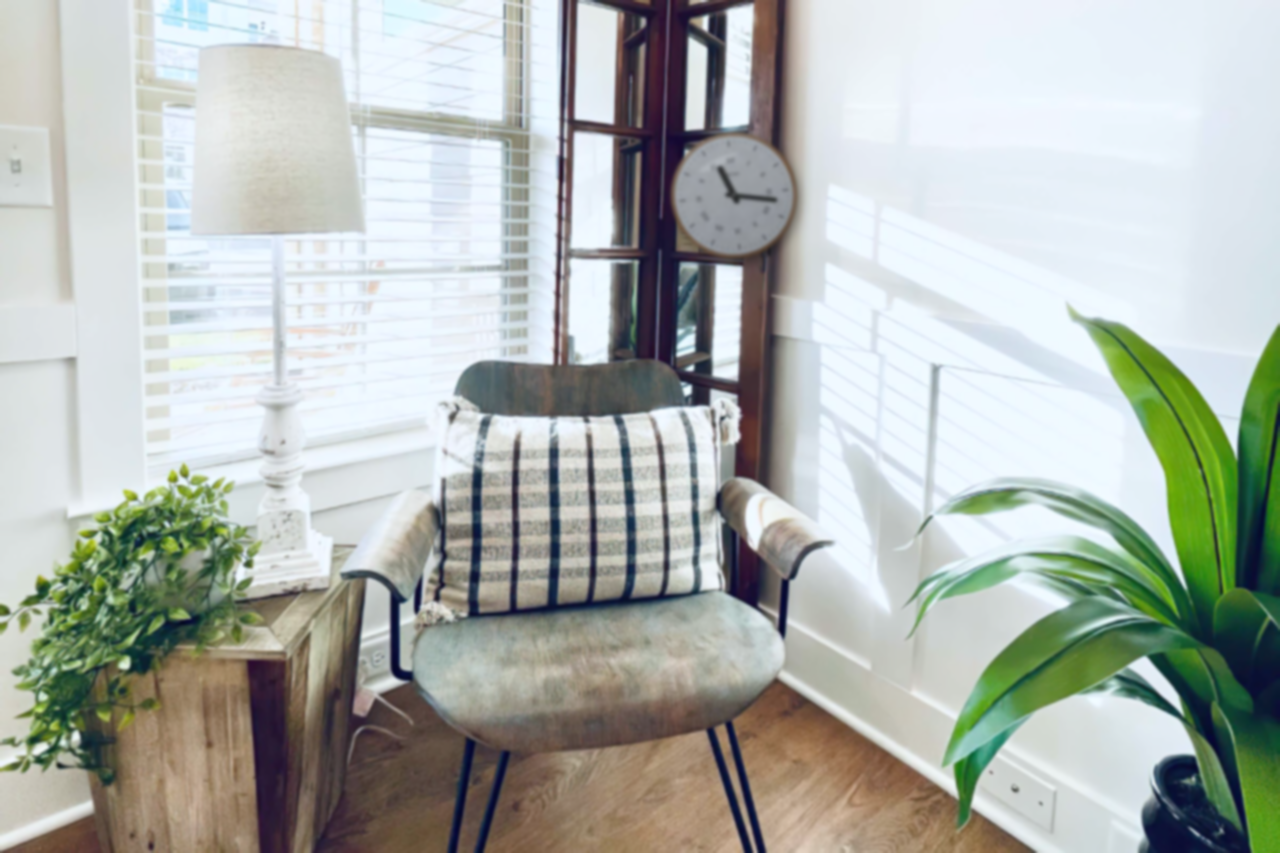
11:17
